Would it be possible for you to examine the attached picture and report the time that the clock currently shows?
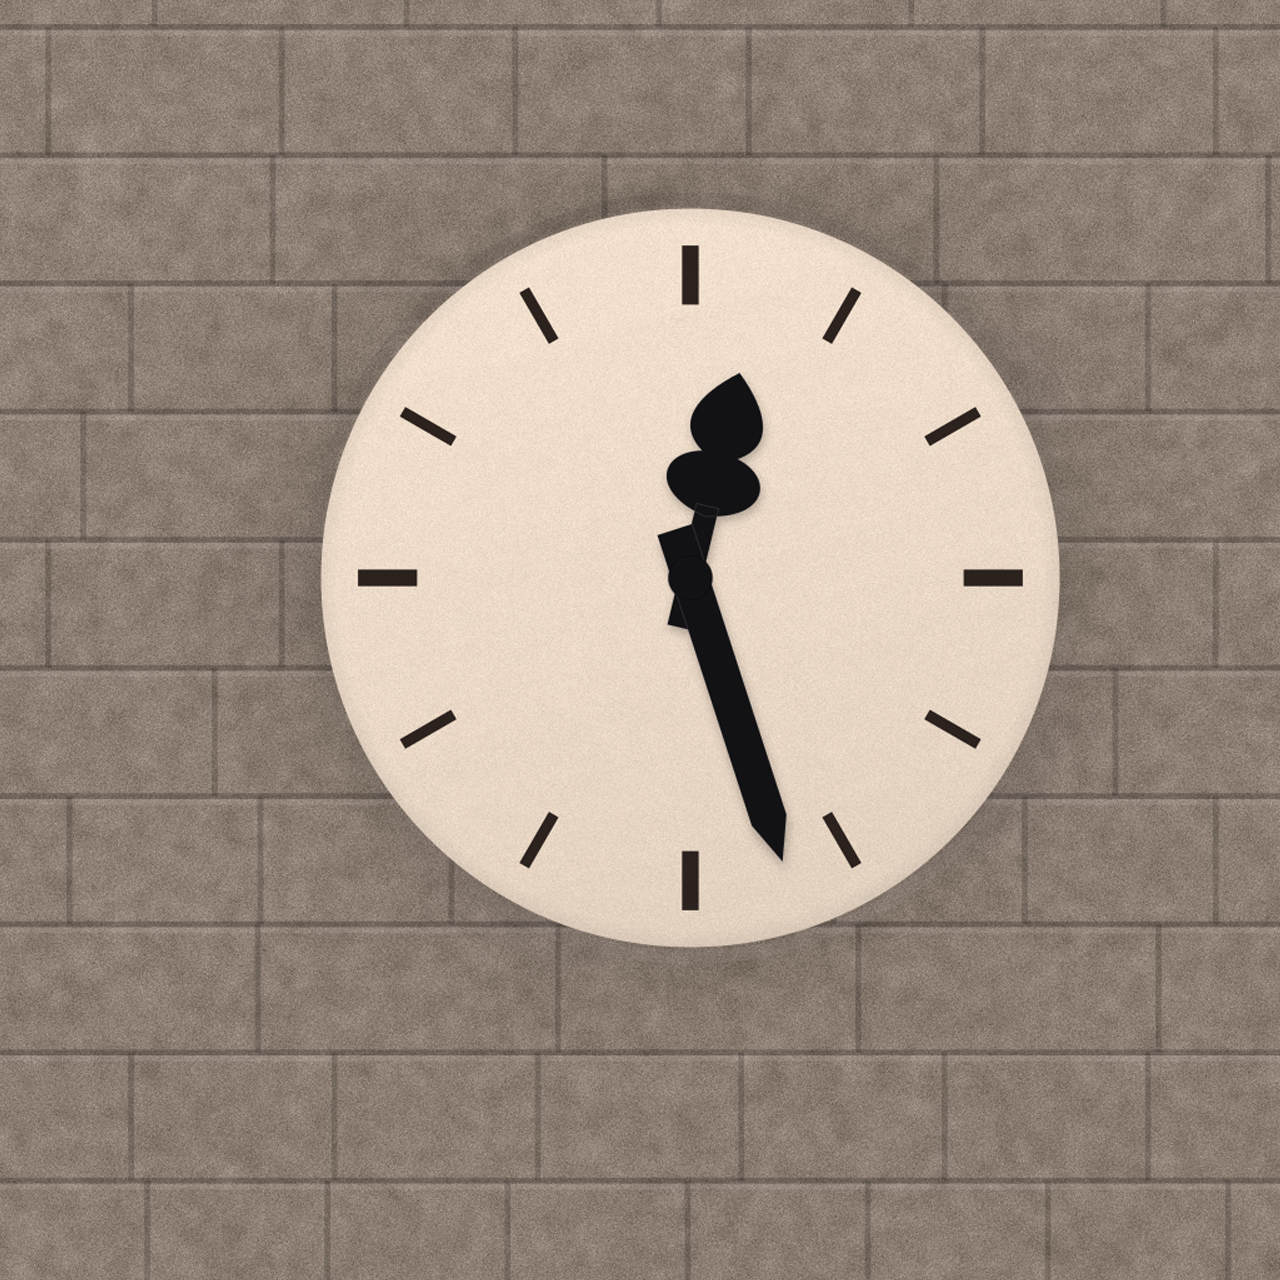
12:27
